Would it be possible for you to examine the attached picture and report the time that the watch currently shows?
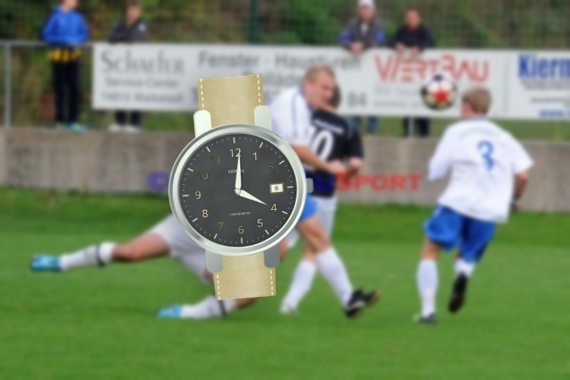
4:01
